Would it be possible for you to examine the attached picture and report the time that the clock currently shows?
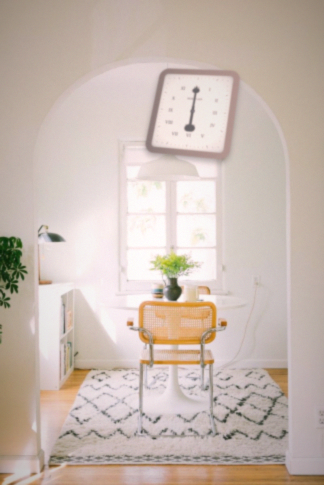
6:00
